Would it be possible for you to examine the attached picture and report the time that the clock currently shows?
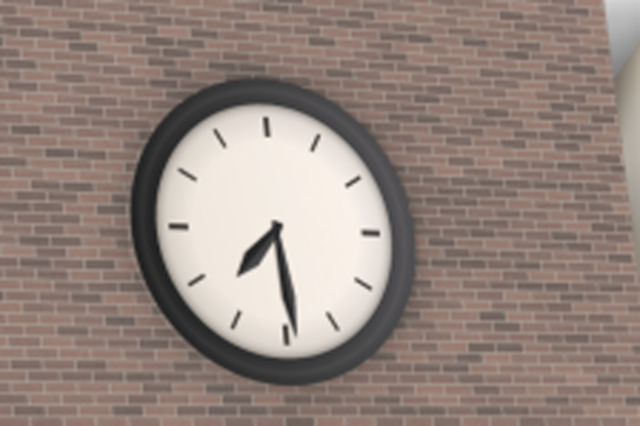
7:29
